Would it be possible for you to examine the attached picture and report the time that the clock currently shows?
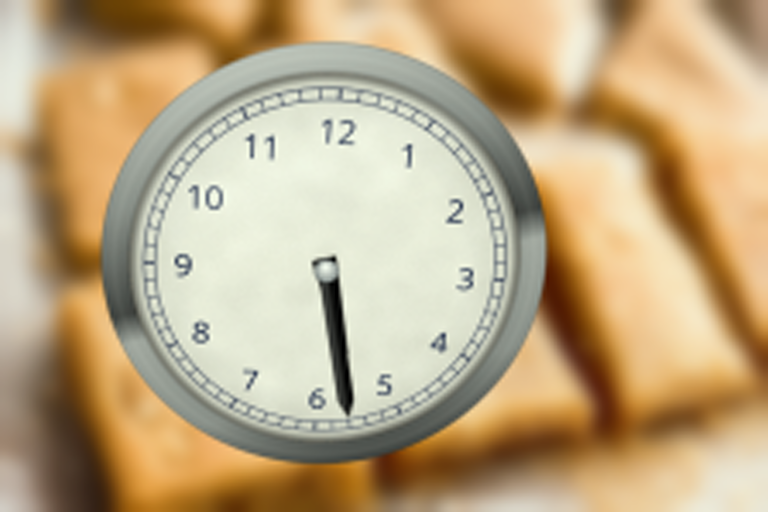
5:28
